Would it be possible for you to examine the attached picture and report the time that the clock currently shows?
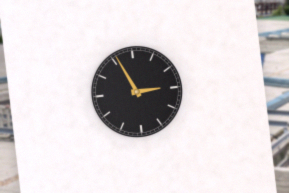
2:56
